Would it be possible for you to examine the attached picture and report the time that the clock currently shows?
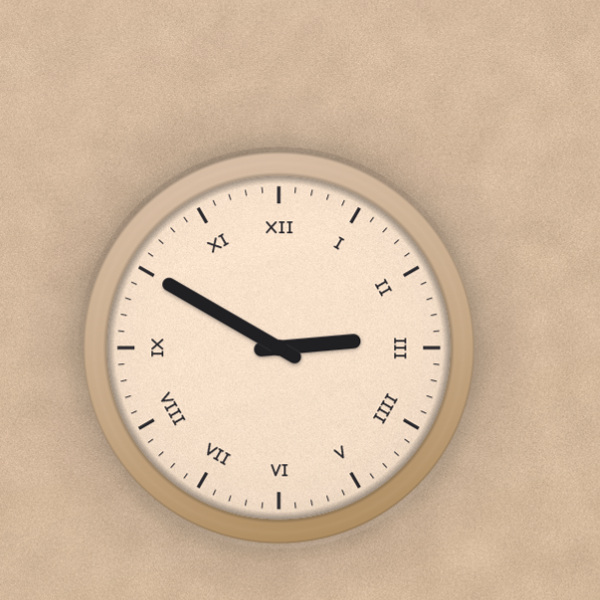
2:50
